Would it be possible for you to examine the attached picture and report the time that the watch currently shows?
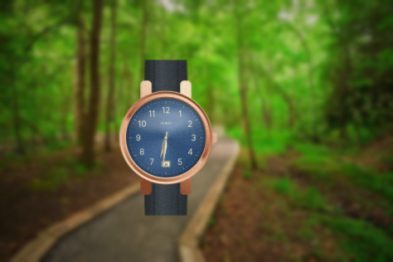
6:31
